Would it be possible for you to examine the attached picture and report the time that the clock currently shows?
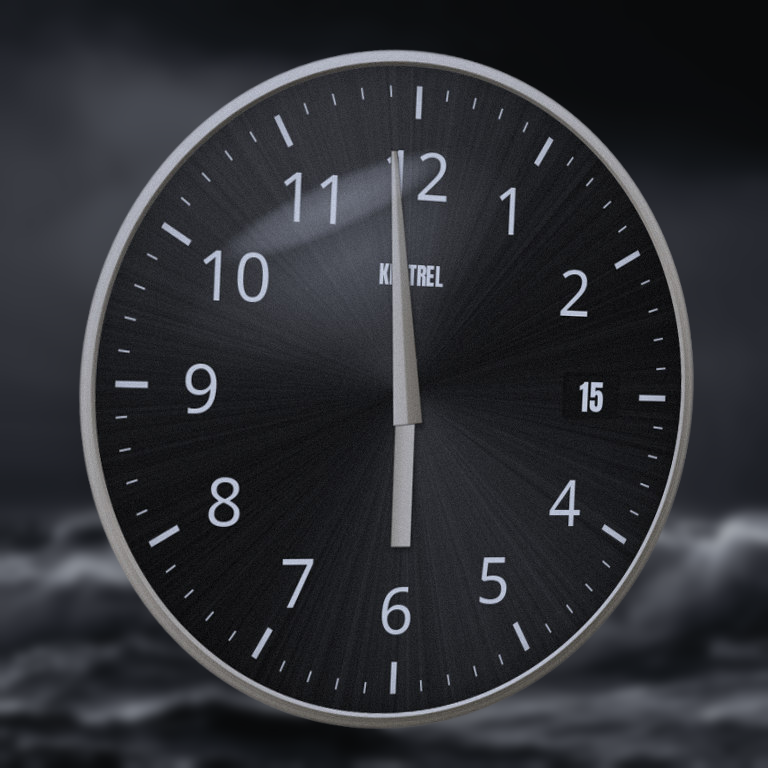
5:59
